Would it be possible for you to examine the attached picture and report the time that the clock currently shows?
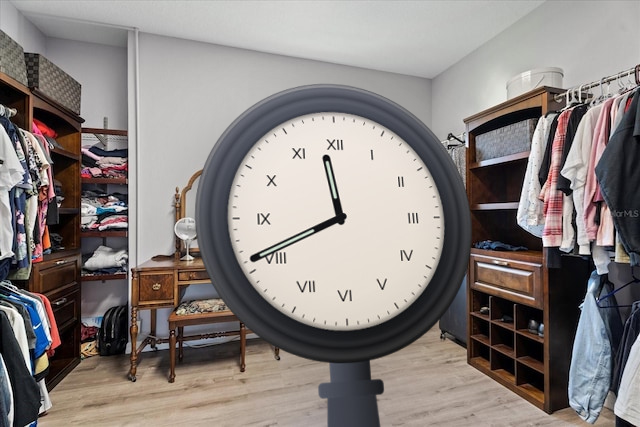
11:41
